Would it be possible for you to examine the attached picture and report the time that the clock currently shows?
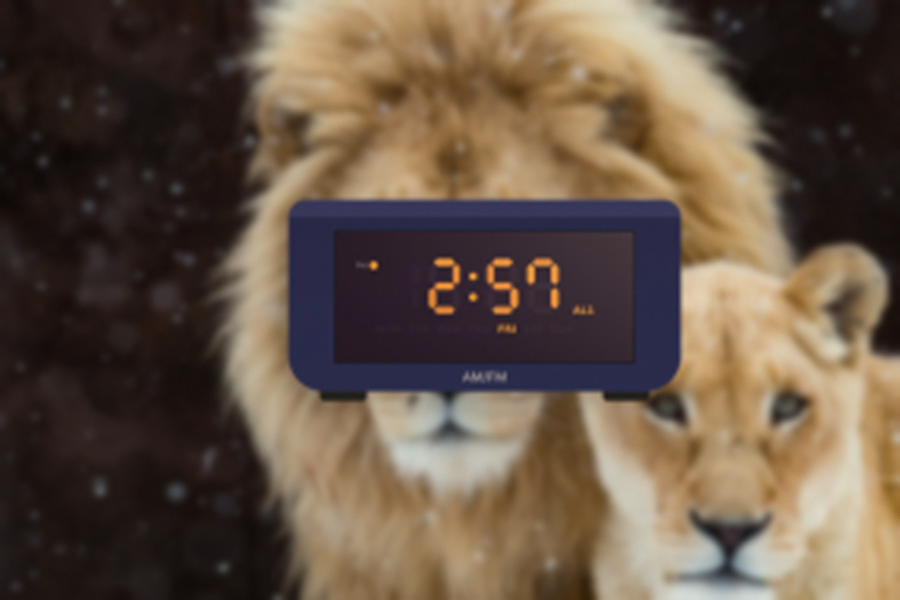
2:57
